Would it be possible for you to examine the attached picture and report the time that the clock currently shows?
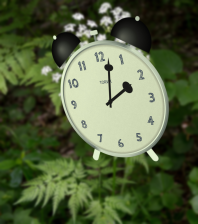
2:02
